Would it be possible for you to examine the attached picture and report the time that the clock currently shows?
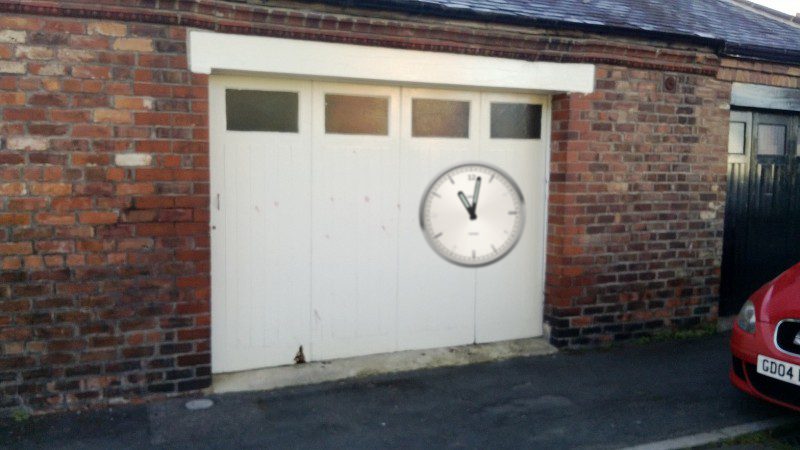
11:02
